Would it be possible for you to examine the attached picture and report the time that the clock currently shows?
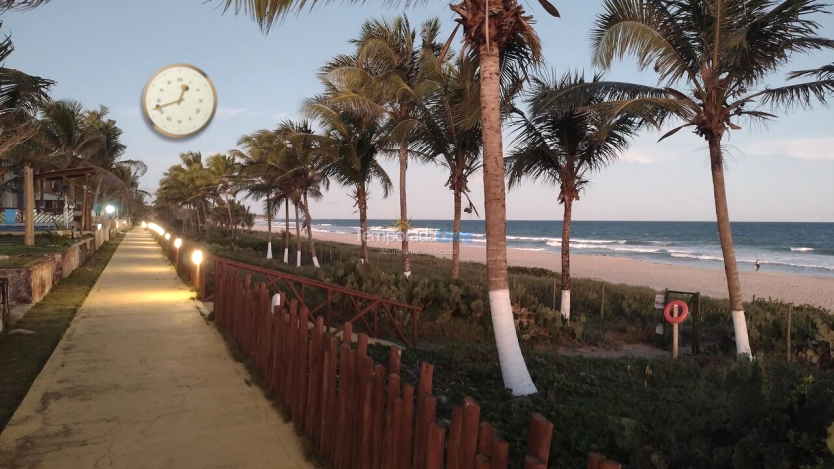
12:42
